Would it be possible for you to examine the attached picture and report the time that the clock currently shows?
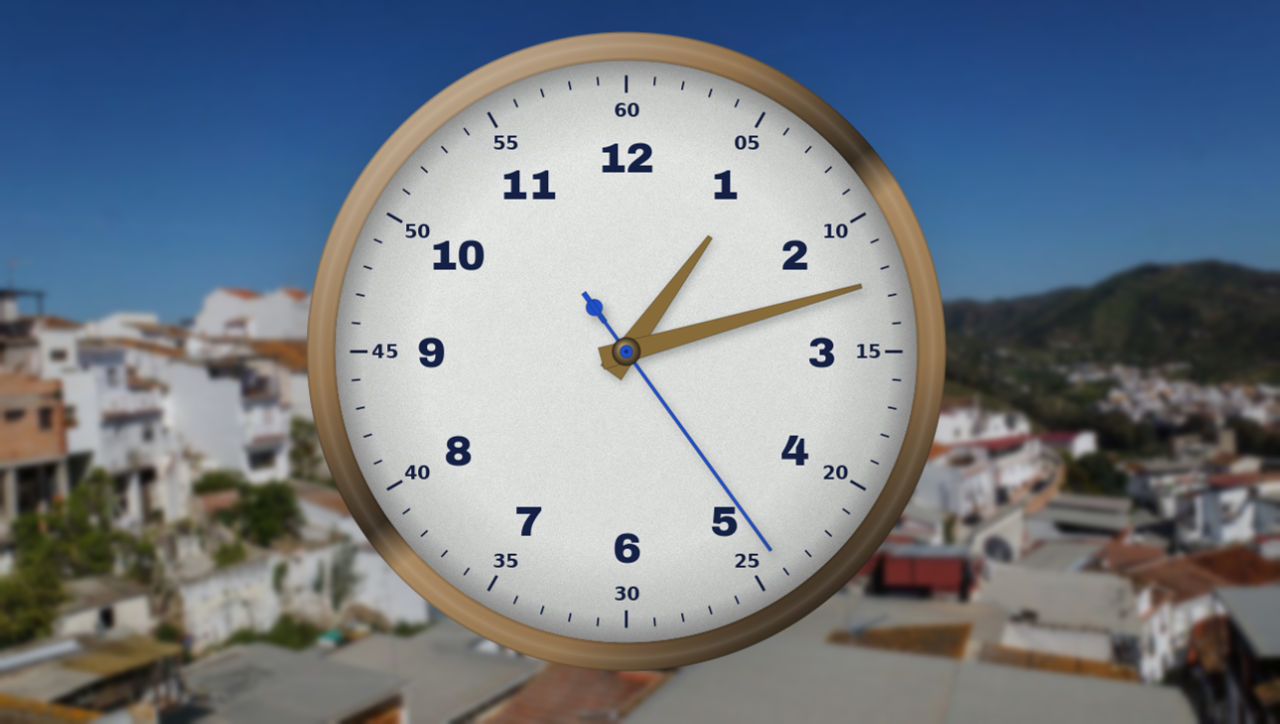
1:12:24
